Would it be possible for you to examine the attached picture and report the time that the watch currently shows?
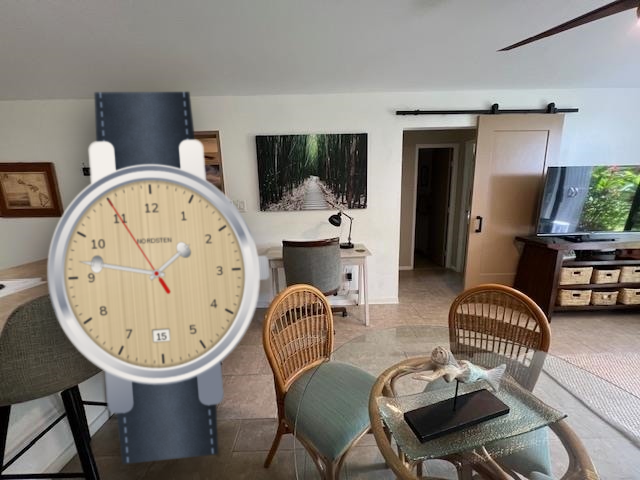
1:46:55
